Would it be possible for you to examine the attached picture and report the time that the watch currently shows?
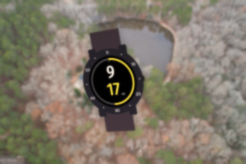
9:17
